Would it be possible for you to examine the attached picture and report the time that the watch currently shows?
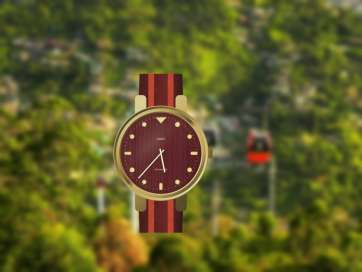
5:37
